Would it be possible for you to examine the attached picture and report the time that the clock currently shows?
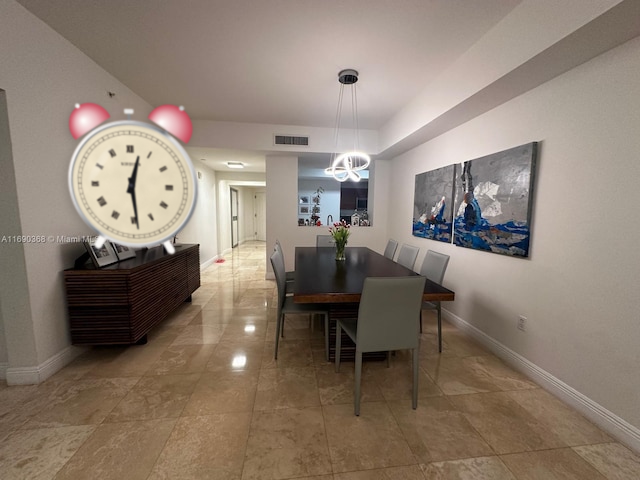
12:29
